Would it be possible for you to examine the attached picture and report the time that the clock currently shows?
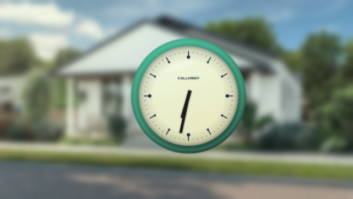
6:32
